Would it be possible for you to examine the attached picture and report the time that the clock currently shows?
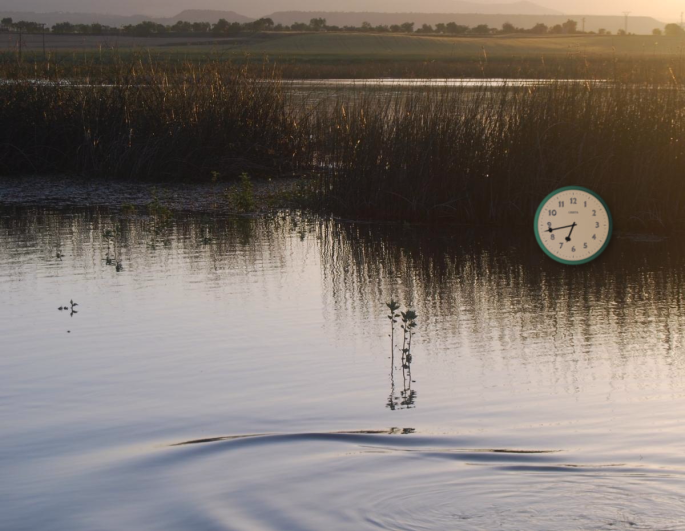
6:43
